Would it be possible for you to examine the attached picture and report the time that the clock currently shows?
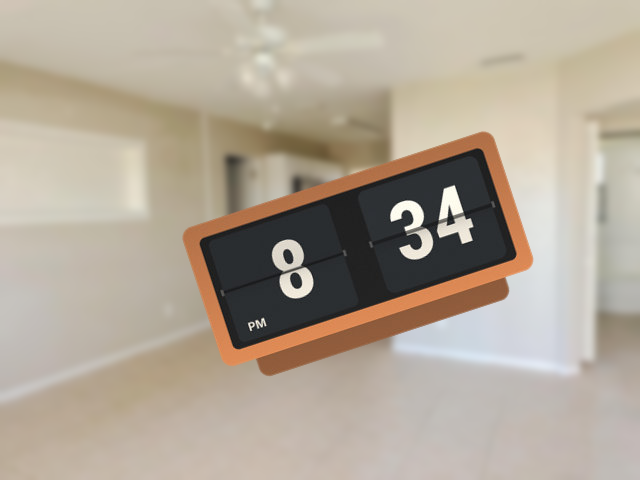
8:34
